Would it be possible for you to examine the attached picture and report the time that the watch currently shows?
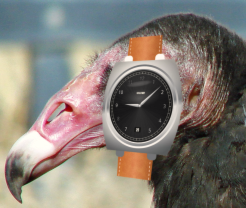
9:08
